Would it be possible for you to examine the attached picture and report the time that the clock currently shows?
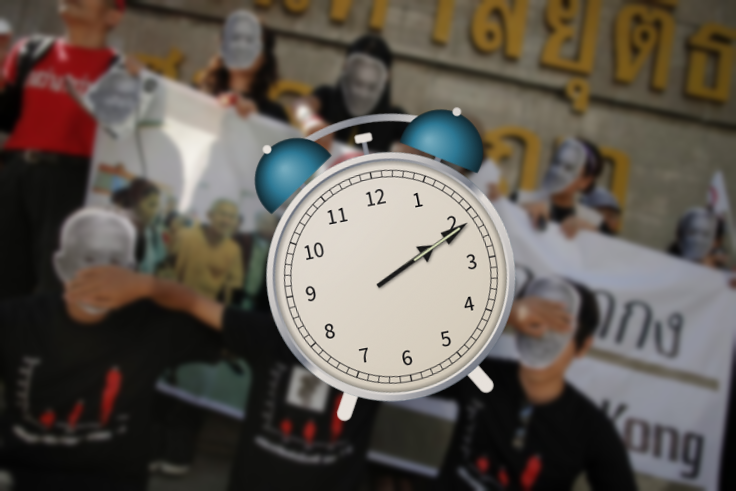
2:11
